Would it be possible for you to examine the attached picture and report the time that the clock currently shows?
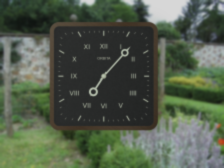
7:07
